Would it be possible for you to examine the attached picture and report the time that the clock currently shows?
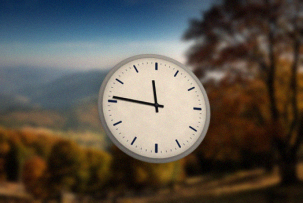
11:46
